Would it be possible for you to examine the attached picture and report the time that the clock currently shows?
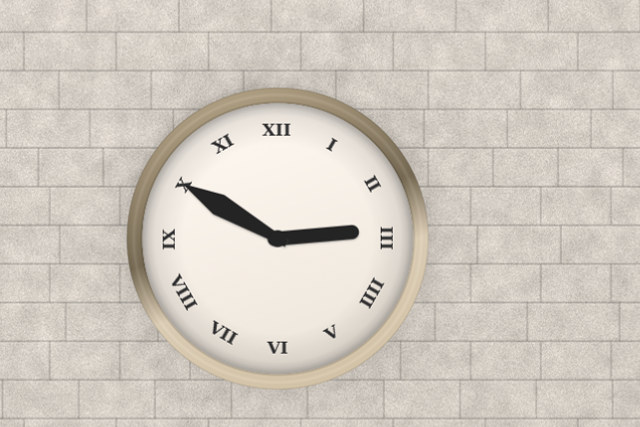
2:50
